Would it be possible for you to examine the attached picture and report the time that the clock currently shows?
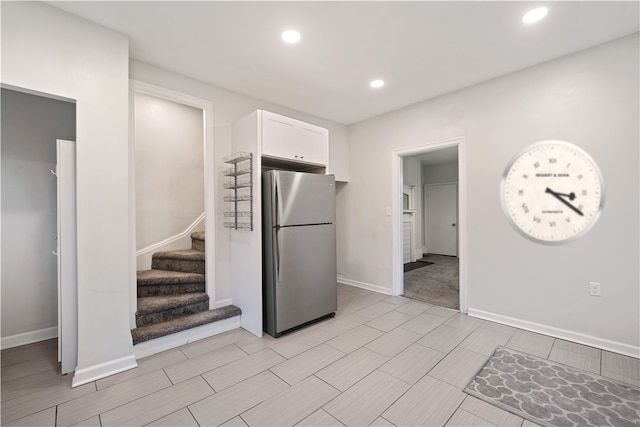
3:21
